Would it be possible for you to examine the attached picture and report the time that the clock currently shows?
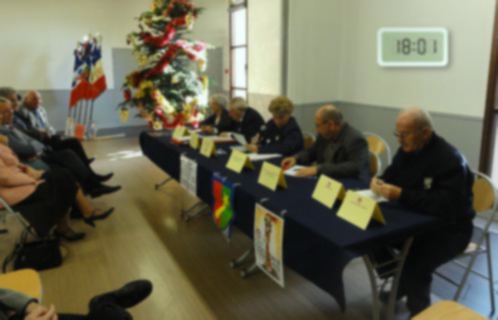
18:01
